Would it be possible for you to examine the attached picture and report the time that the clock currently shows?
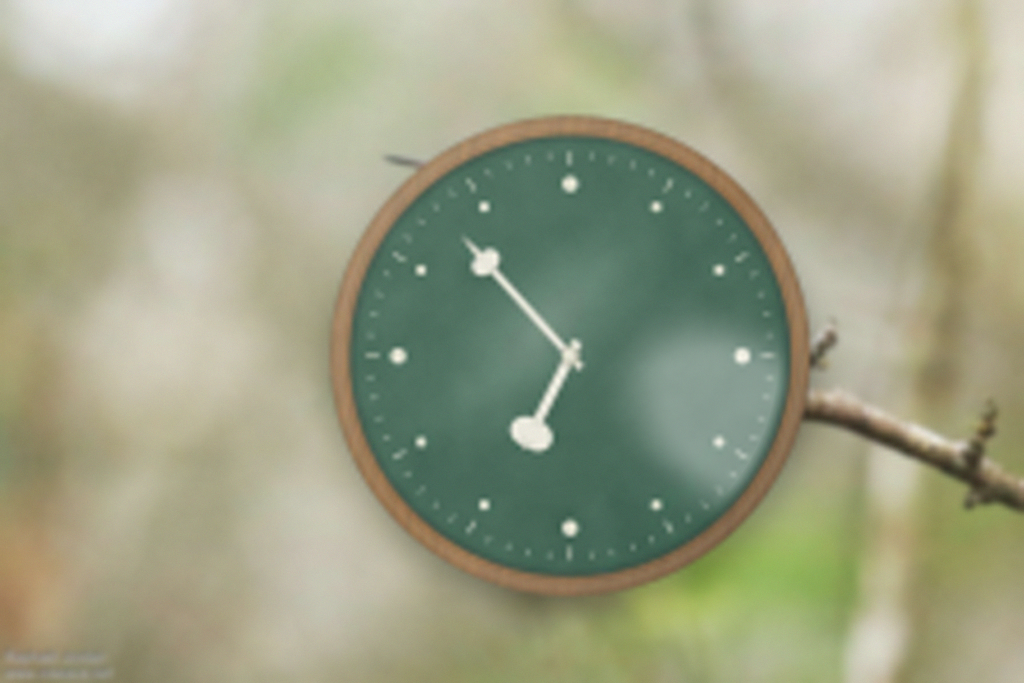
6:53
